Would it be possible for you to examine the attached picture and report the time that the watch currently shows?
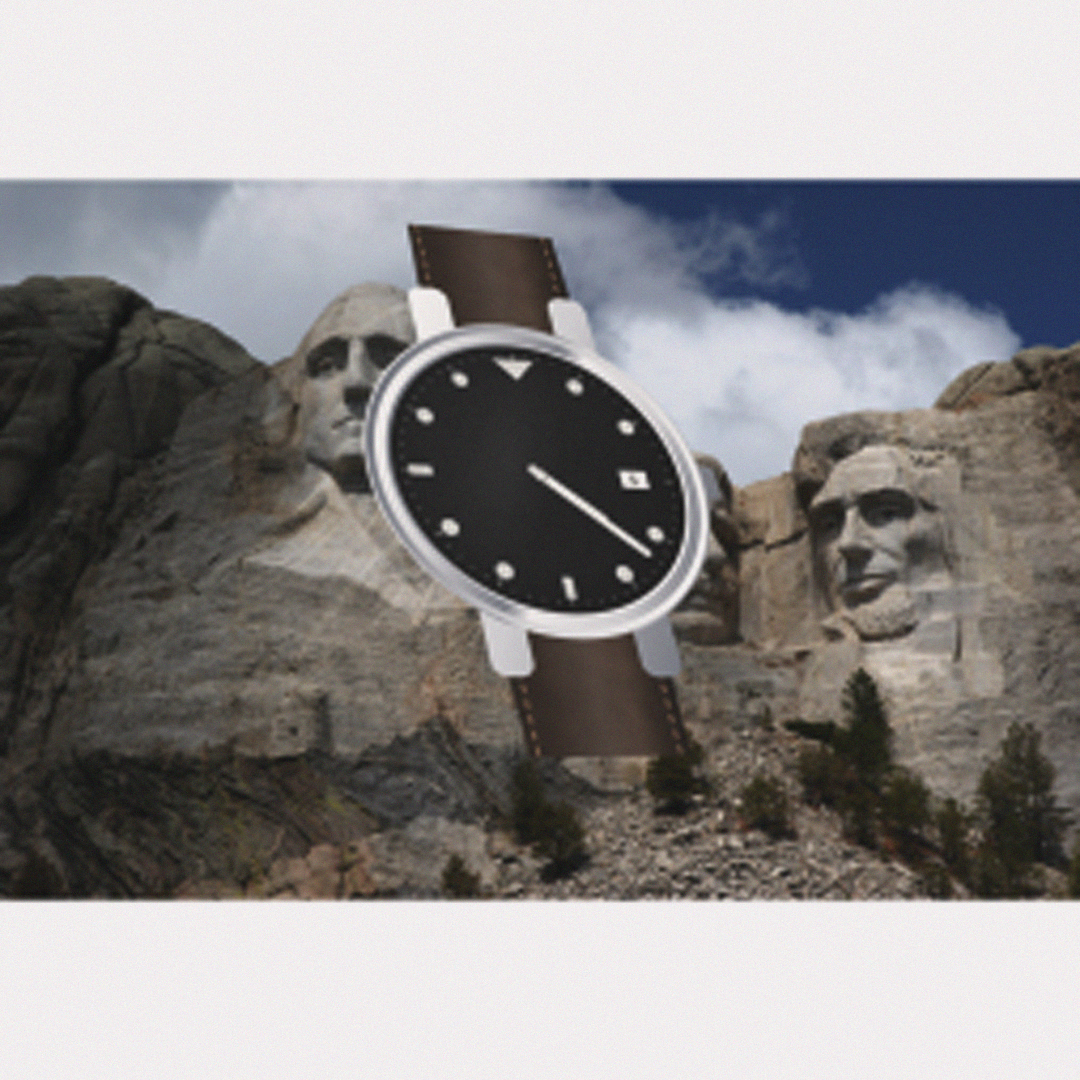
4:22
